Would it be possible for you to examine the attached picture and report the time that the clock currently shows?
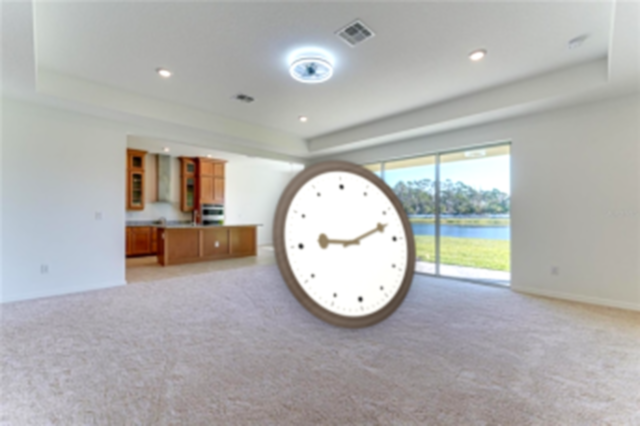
9:12
